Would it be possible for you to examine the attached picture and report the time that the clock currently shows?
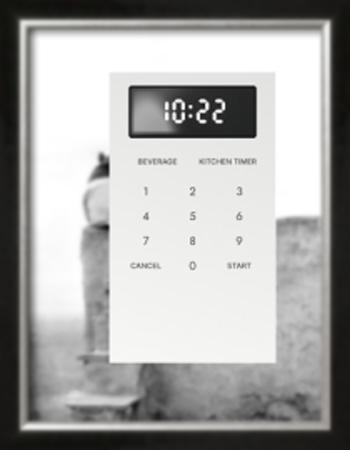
10:22
